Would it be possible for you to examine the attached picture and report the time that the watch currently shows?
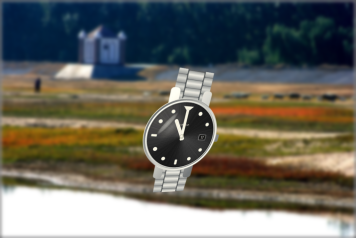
11:00
